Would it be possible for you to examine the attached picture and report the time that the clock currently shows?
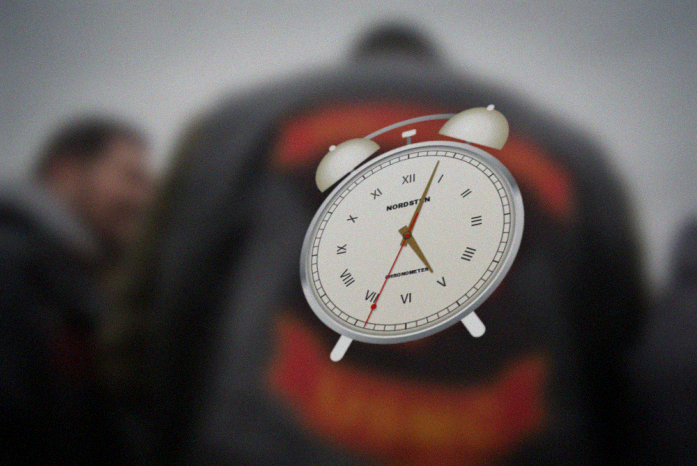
5:03:34
